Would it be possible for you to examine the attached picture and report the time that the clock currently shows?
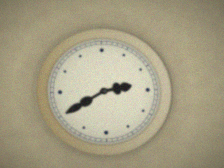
2:40
